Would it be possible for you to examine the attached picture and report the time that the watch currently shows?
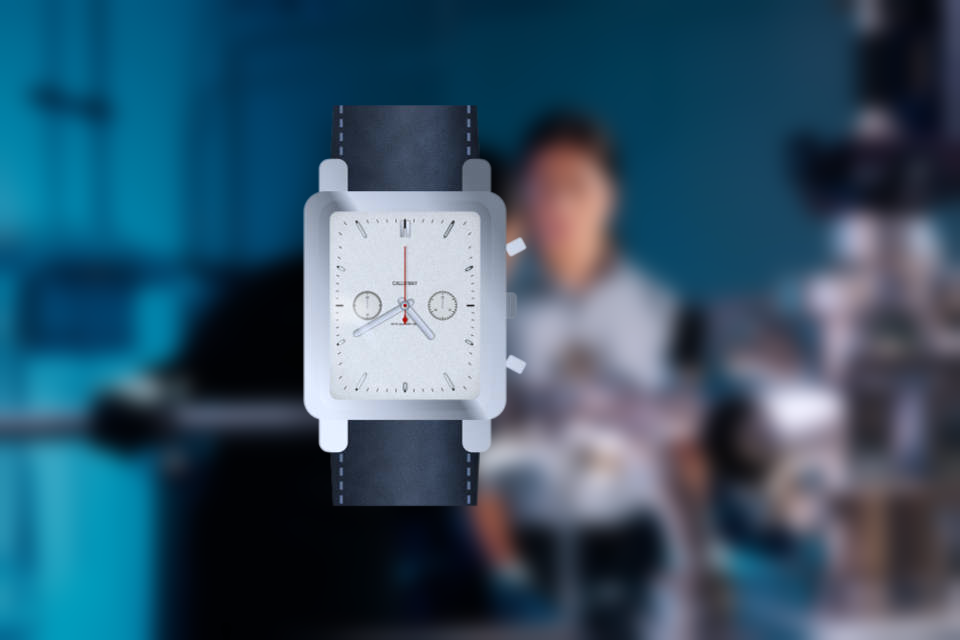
4:40
